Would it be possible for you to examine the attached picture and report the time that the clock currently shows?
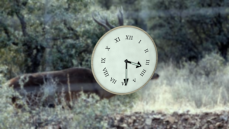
3:29
